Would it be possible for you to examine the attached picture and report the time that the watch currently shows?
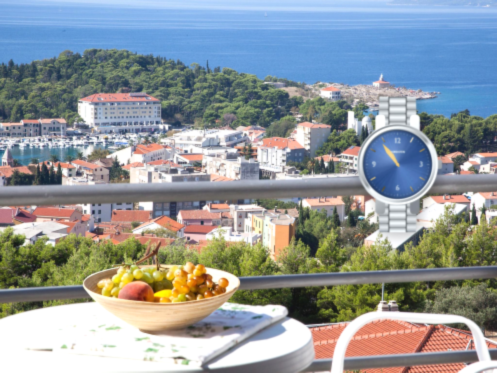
10:54
